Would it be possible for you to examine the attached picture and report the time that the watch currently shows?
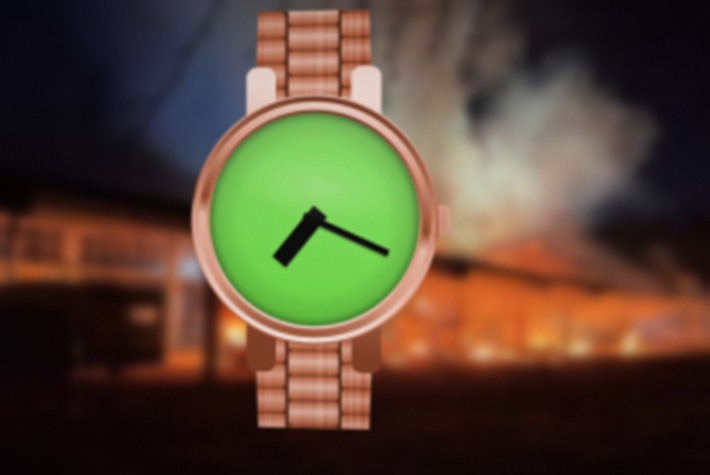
7:19
